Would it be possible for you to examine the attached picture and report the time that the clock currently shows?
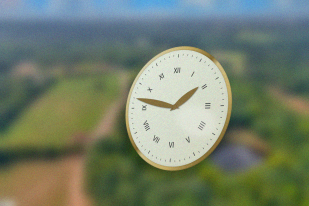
1:47
